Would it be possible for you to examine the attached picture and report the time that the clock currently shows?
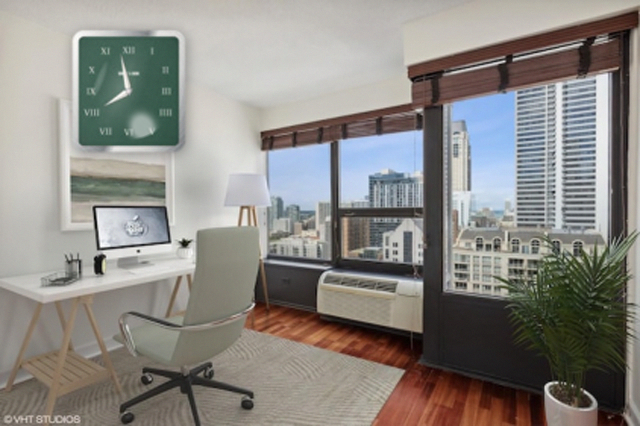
7:58
